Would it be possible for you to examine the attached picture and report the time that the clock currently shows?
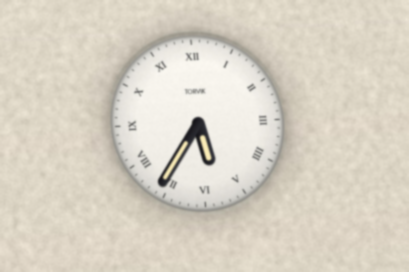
5:36
